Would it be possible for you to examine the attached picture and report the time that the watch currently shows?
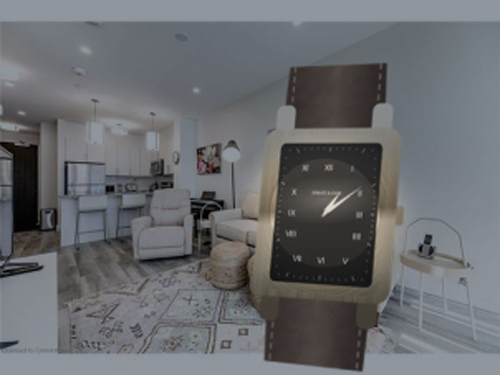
1:09
